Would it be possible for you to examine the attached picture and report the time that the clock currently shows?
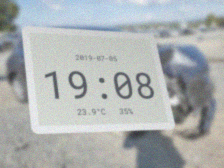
19:08
